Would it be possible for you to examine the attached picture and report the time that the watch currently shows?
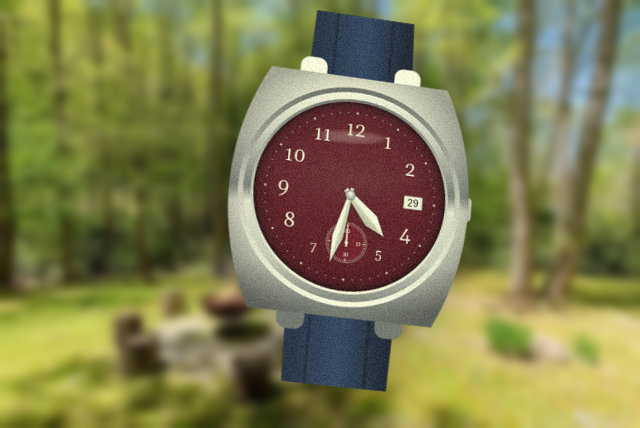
4:32
